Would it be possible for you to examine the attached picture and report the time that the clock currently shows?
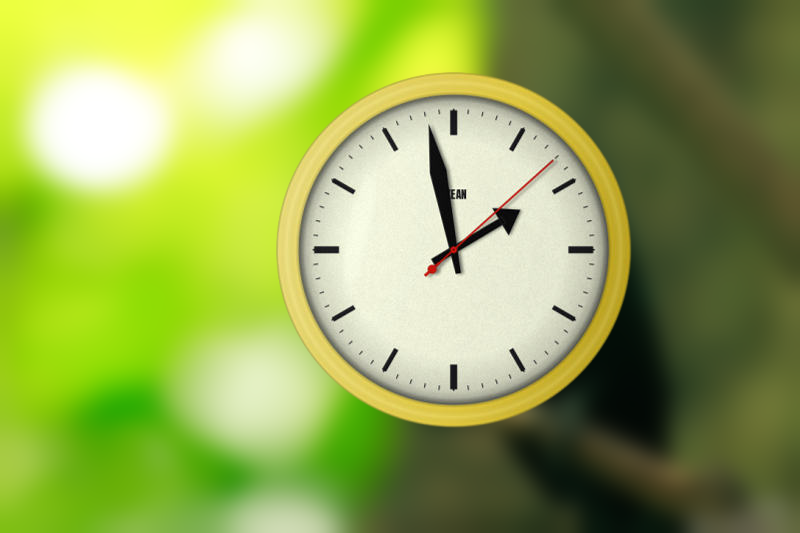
1:58:08
